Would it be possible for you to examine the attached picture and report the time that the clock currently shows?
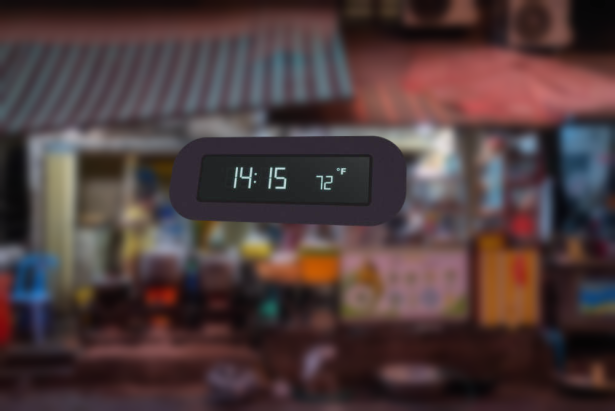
14:15
